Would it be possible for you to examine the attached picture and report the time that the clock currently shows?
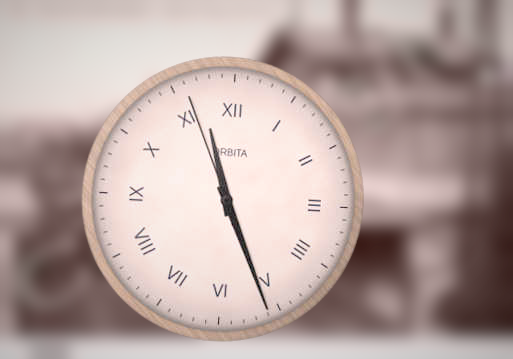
11:25:56
